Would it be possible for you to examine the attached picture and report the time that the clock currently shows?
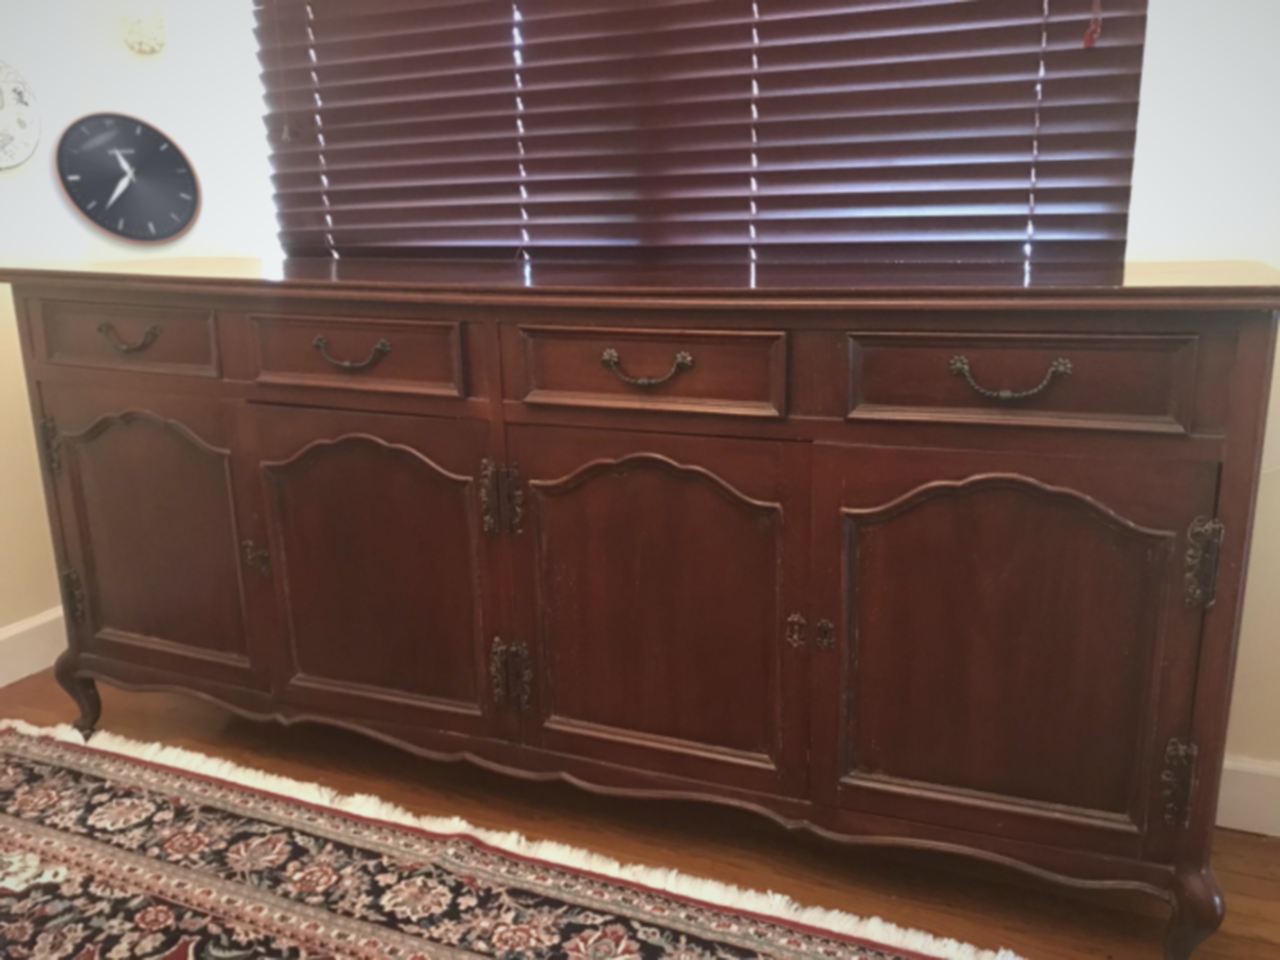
11:38
